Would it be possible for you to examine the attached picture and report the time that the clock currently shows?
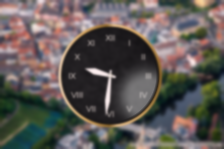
9:31
